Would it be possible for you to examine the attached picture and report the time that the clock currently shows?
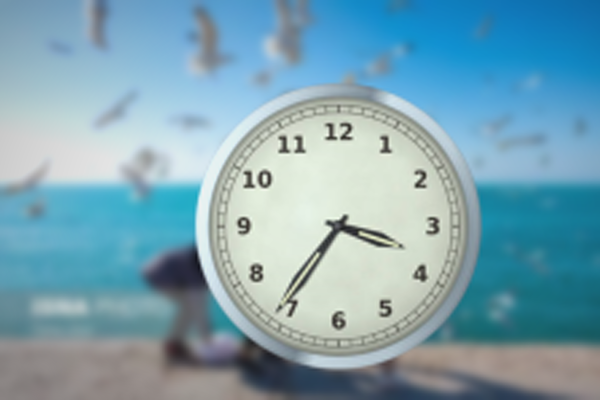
3:36
